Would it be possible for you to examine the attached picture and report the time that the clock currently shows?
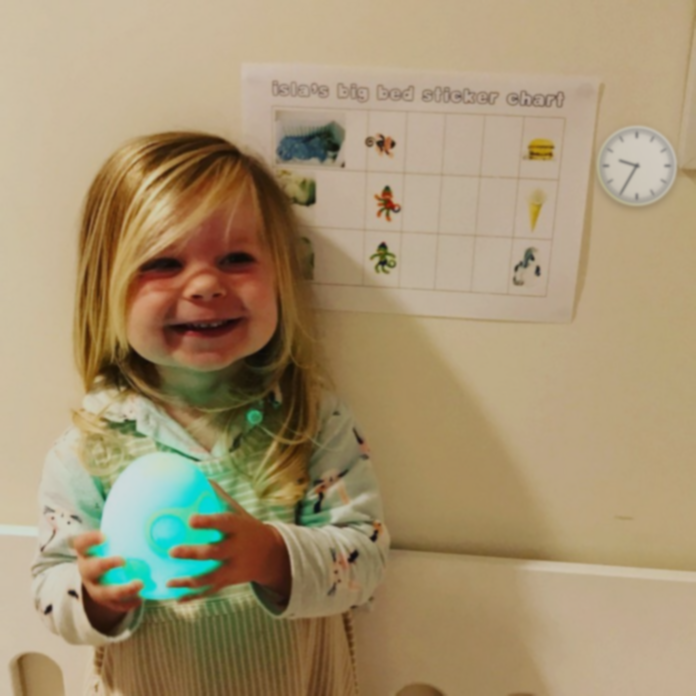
9:35
